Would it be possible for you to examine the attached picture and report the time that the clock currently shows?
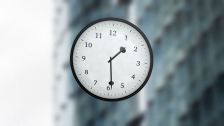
1:29
